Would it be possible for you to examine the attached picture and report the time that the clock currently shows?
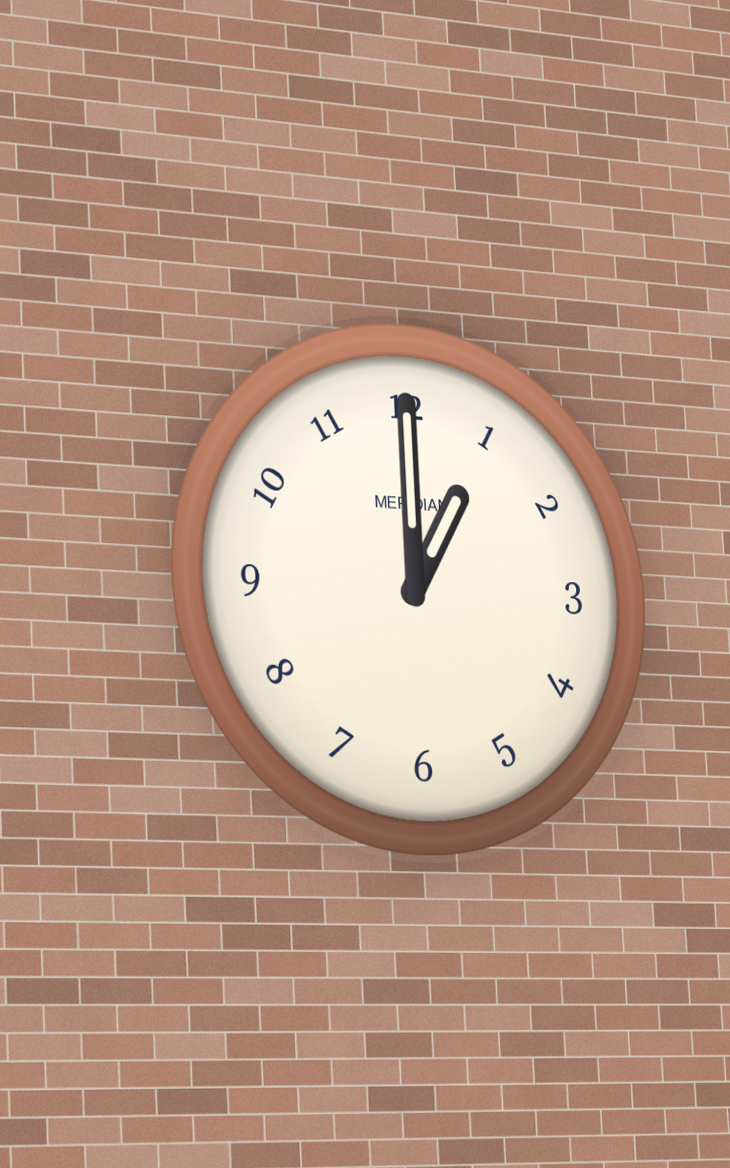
1:00
